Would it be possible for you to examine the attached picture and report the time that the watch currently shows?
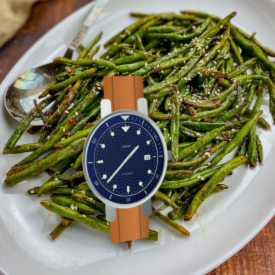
1:38
